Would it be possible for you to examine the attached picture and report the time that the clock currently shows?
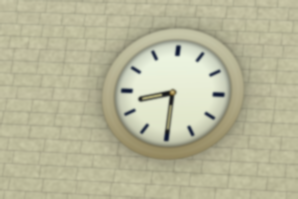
8:30
